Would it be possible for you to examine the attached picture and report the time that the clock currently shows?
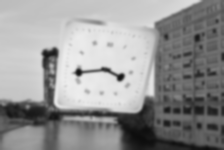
3:43
